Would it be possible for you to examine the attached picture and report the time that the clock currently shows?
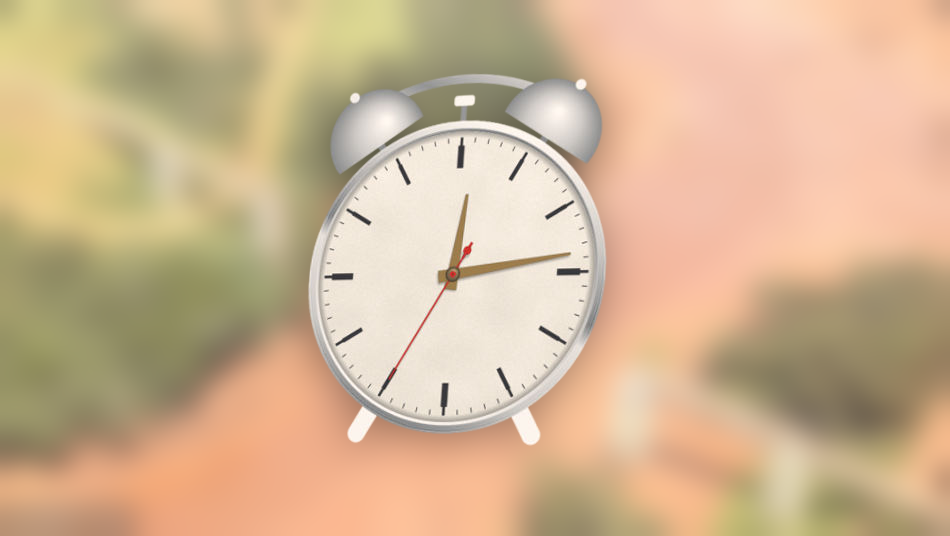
12:13:35
